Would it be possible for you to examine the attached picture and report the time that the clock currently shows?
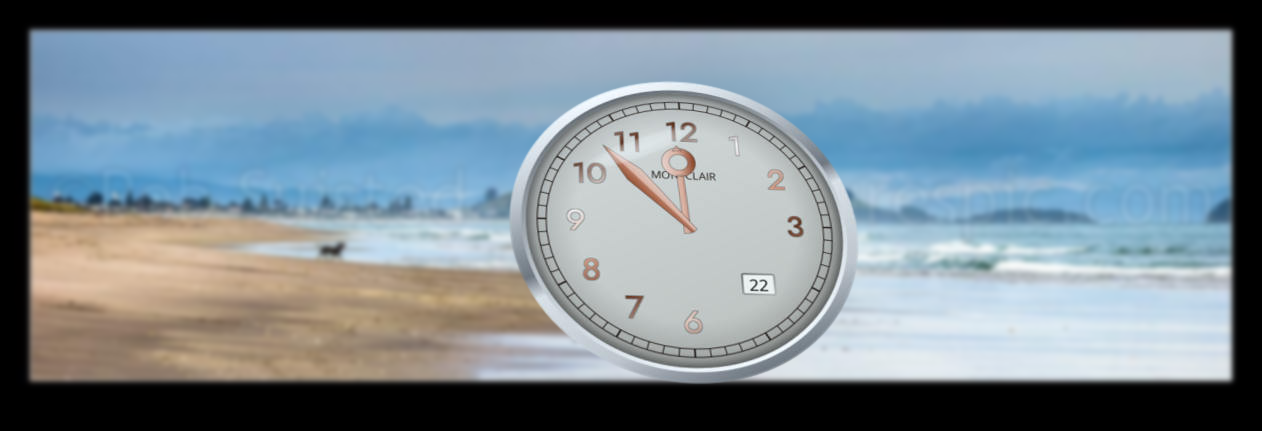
11:53
